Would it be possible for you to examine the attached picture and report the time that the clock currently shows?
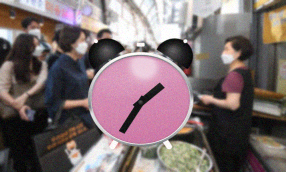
1:35
